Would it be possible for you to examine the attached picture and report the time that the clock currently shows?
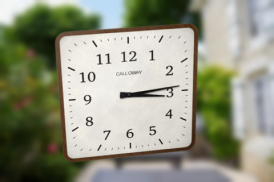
3:14
